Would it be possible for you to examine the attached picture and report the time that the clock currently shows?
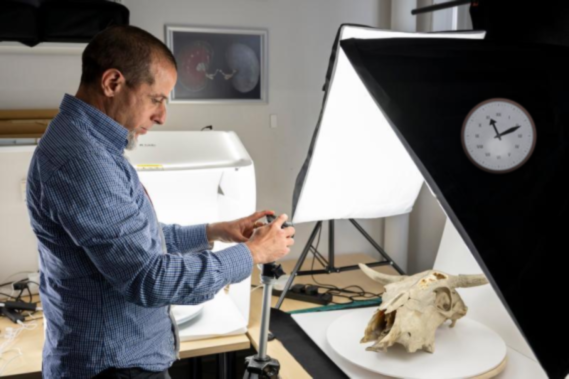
11:11
